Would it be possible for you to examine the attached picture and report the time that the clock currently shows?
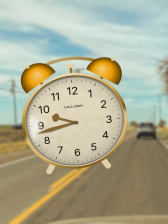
9:43
